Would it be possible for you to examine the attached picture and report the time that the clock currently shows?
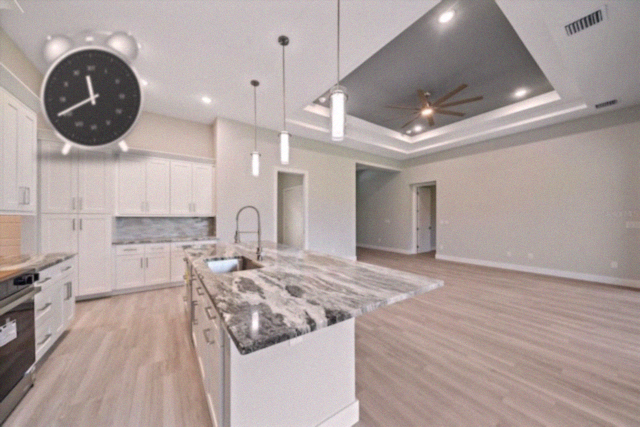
11:41
